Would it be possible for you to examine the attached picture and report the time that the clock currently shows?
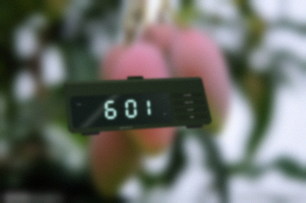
6:01
